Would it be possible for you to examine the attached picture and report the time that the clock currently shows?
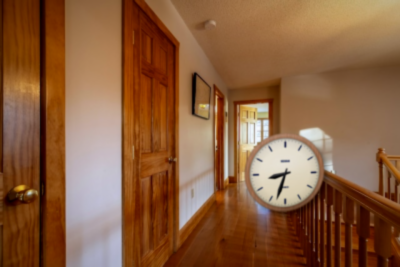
8:33
